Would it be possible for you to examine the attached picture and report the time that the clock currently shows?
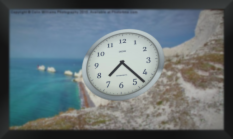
7:23
